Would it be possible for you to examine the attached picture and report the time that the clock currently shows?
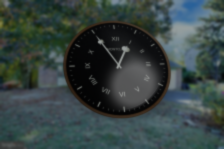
12:55
